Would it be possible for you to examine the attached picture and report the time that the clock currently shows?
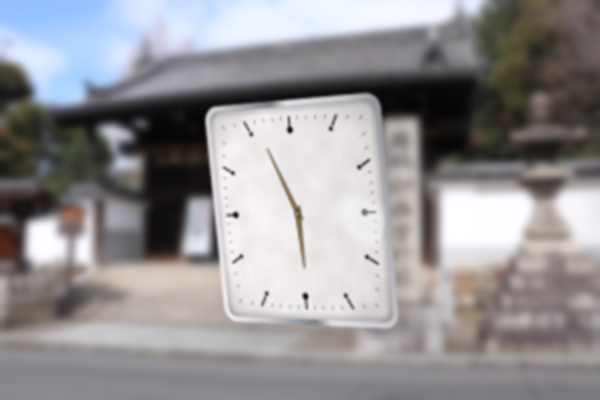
5:56
